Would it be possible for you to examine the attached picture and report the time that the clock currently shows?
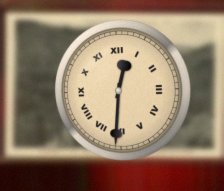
12:31
